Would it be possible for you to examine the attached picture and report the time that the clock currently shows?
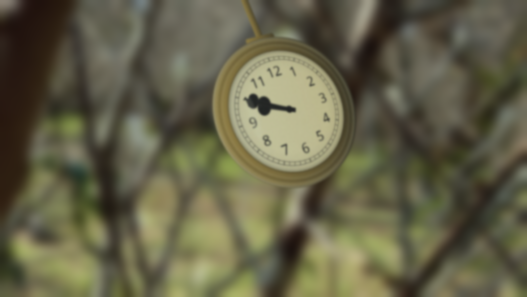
9:50
